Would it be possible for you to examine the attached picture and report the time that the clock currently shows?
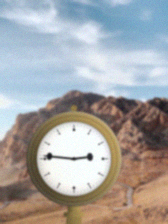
2:46
